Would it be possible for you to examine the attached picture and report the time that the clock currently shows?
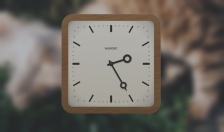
2:25
